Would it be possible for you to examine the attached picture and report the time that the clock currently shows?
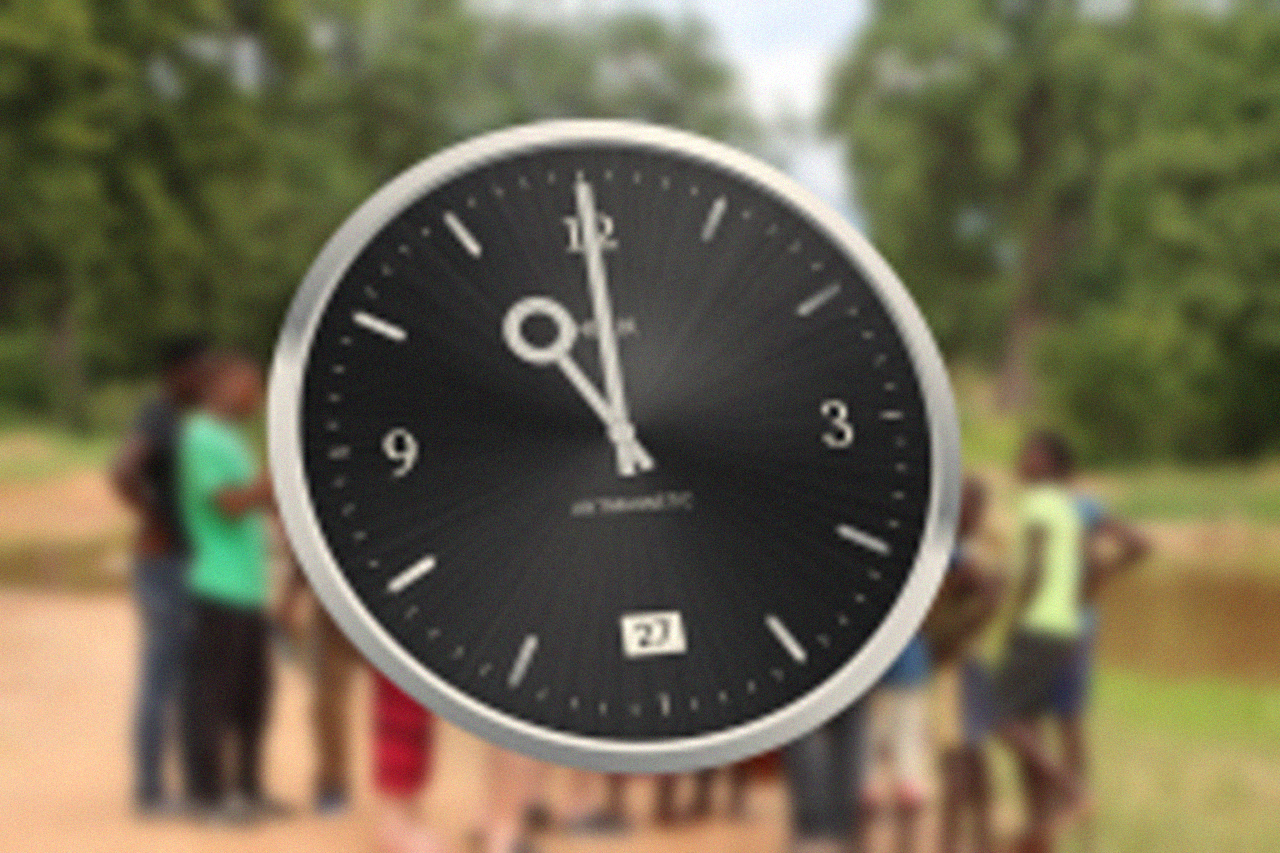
11:00
